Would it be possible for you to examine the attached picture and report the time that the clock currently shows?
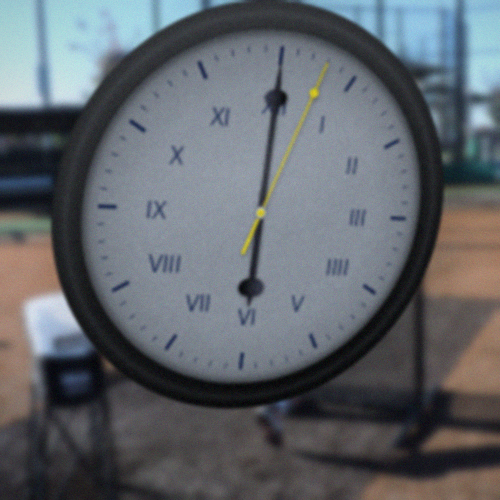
6:00:03
